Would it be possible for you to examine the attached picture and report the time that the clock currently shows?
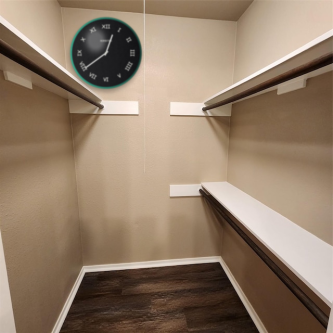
12:39
